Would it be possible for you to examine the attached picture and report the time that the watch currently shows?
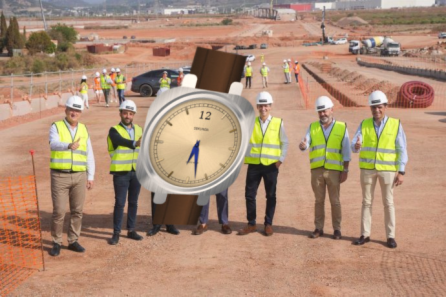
6:28
